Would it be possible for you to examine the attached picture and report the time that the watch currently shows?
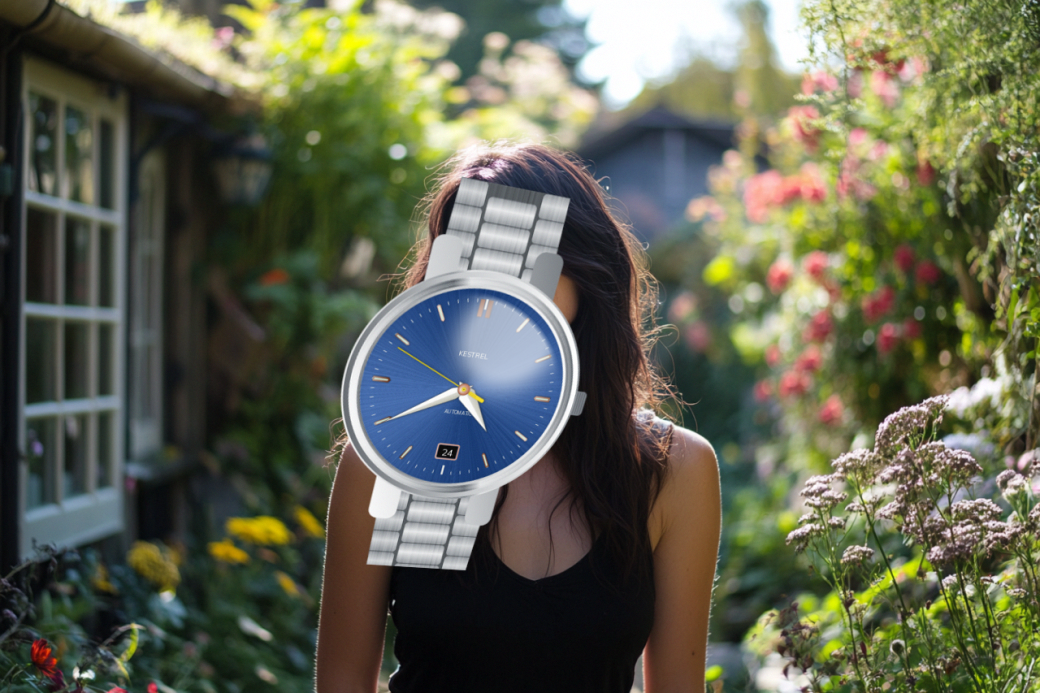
4:39:49
